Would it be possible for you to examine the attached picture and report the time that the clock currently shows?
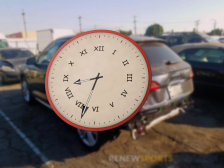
8:33
